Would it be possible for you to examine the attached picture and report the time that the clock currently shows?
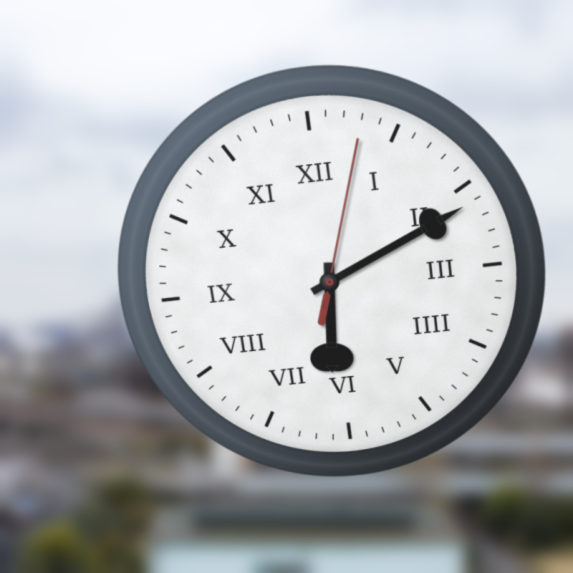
6:11:03
